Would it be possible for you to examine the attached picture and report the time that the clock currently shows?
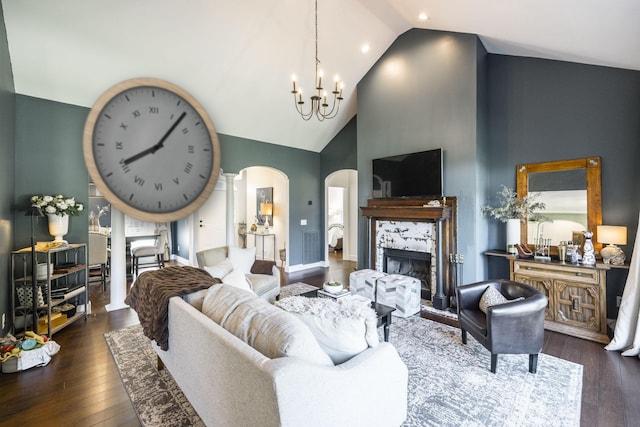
8:07
